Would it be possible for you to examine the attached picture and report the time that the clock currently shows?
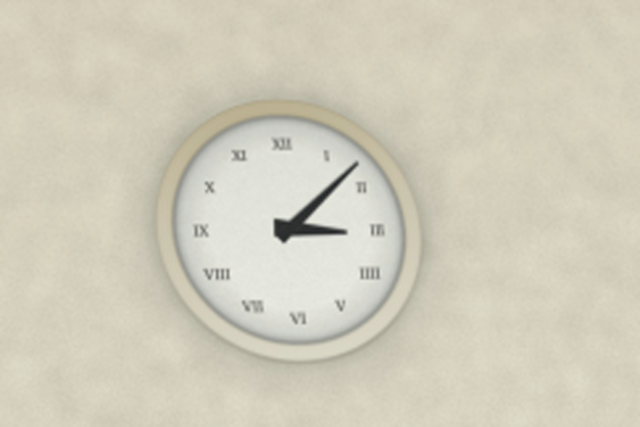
3:08
